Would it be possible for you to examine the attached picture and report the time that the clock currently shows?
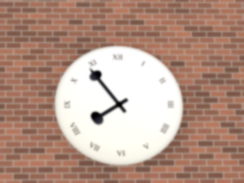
7:54
